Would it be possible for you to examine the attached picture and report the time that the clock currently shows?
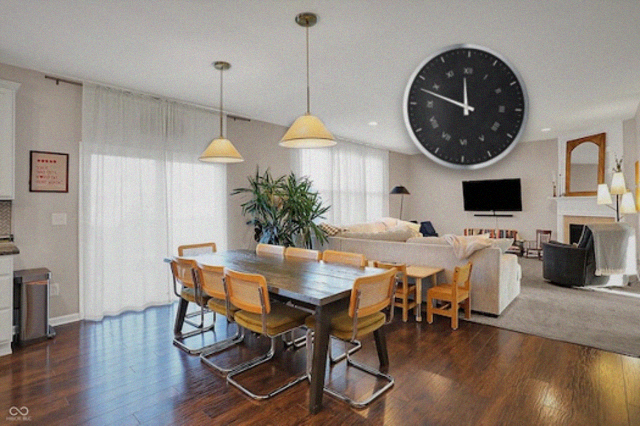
11:48
